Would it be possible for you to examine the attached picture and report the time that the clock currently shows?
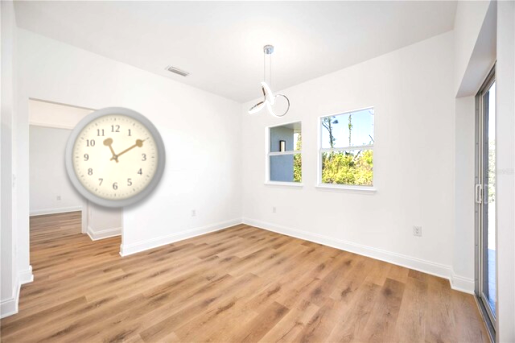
11:10
